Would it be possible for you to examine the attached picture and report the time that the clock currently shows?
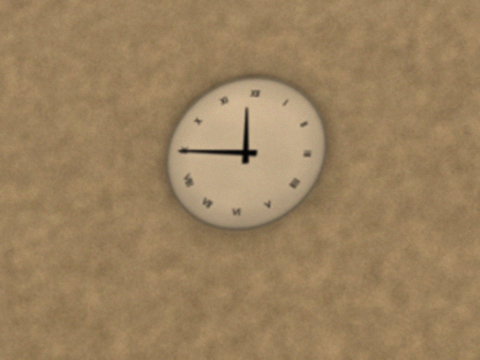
11:45
